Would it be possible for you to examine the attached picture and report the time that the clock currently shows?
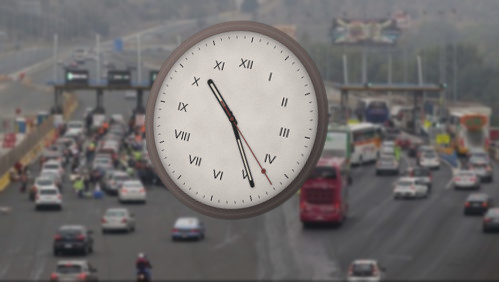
10:24:22
